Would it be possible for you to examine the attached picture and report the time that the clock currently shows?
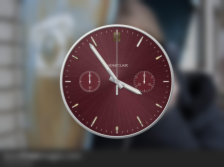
3:54
